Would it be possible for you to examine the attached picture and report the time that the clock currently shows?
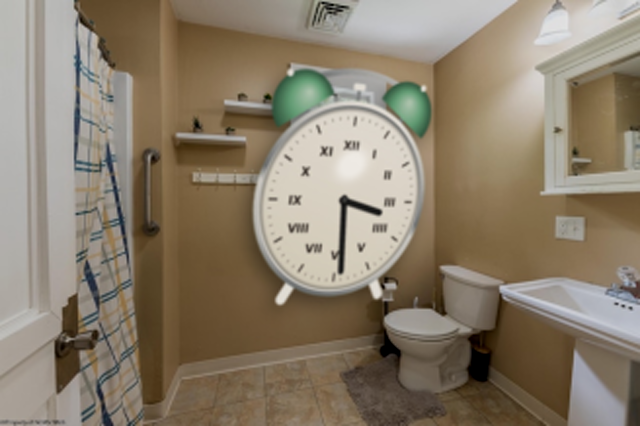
3:29
